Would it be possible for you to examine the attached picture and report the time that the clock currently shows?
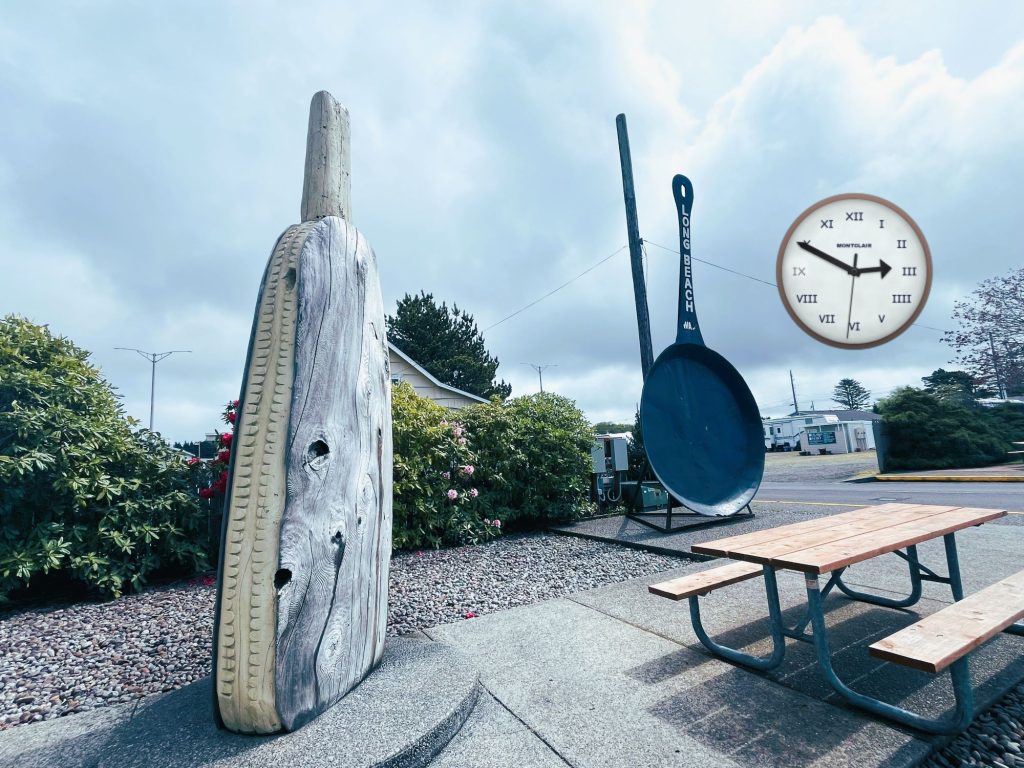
2:49:31
